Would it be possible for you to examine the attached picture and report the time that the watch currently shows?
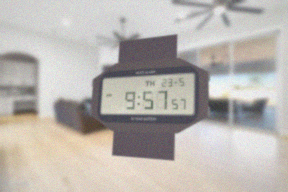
9:57
